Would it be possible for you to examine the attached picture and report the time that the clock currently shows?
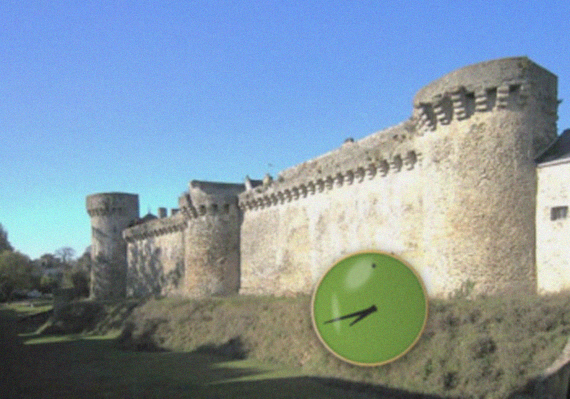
7:42
